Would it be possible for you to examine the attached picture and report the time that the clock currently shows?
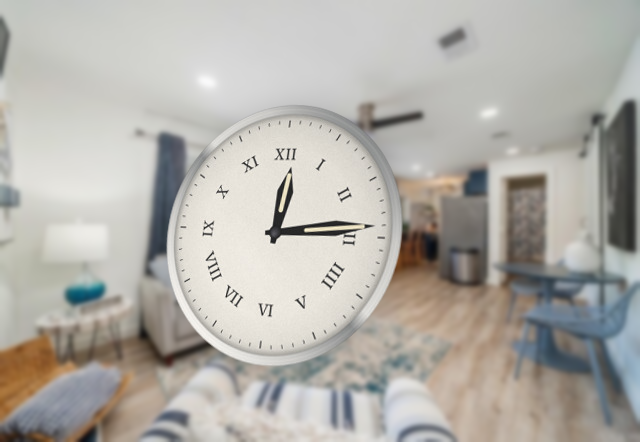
12:14
